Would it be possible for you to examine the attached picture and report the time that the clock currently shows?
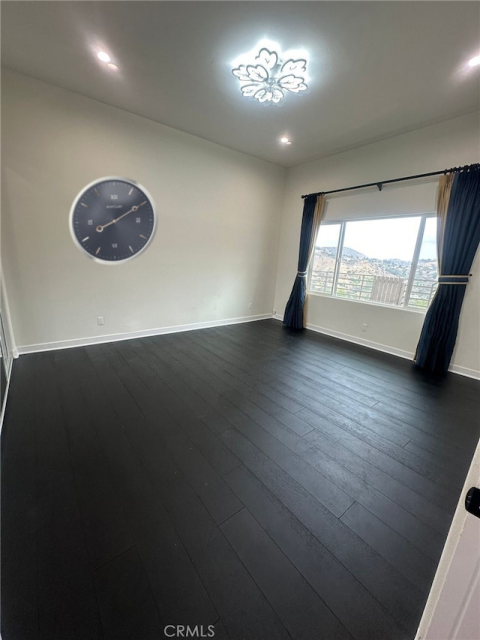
8:10
